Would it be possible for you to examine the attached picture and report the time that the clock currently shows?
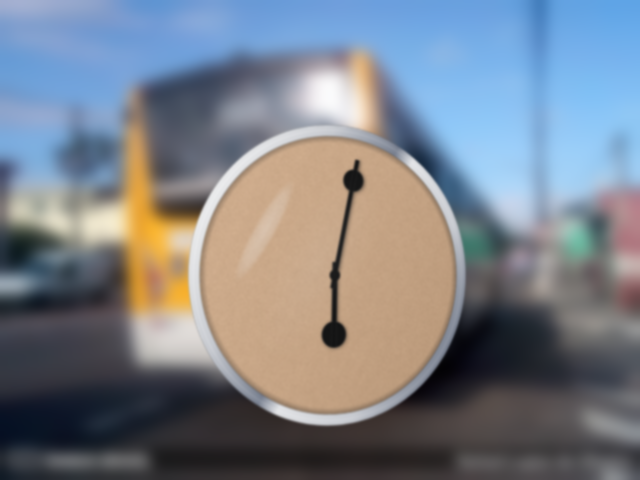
6:02
